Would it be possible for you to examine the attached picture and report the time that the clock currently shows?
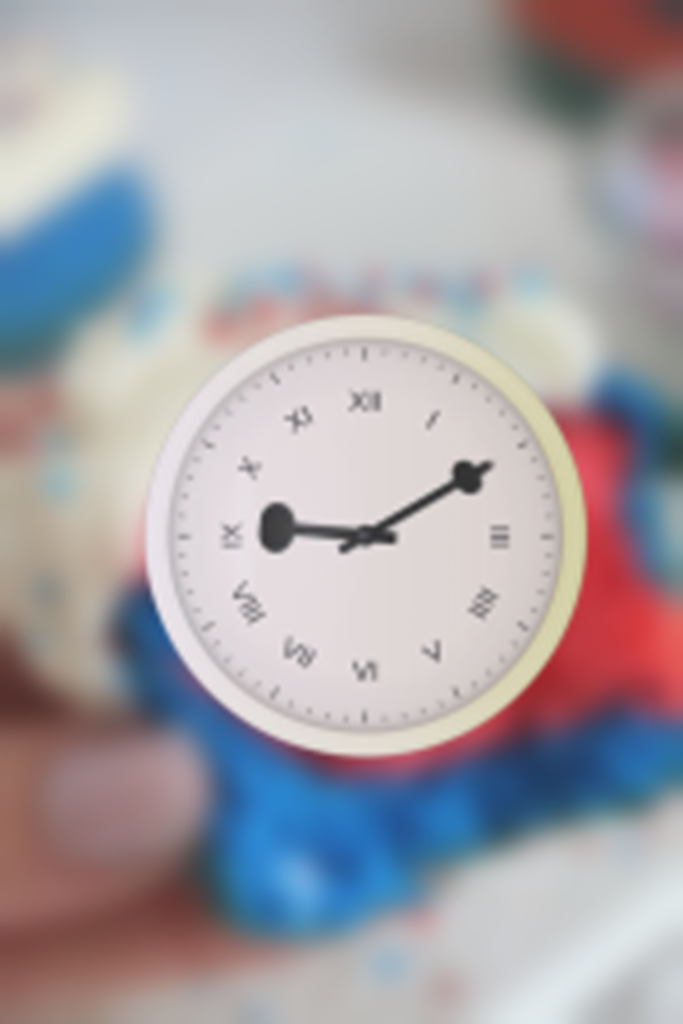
9:10
